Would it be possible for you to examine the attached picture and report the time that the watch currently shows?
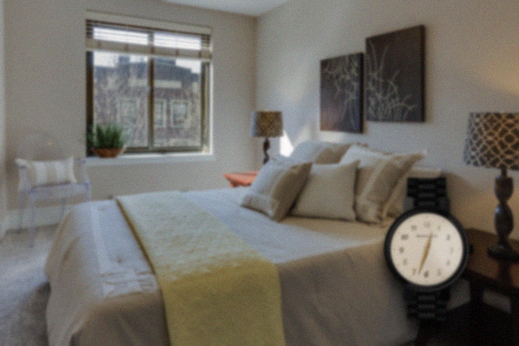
12:33
